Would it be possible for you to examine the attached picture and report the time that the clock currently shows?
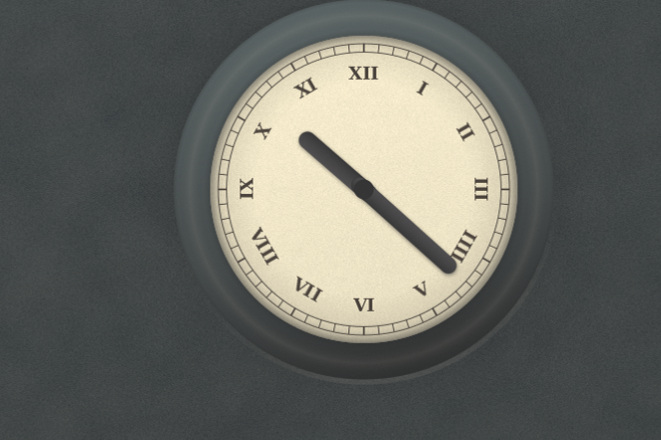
10:22
